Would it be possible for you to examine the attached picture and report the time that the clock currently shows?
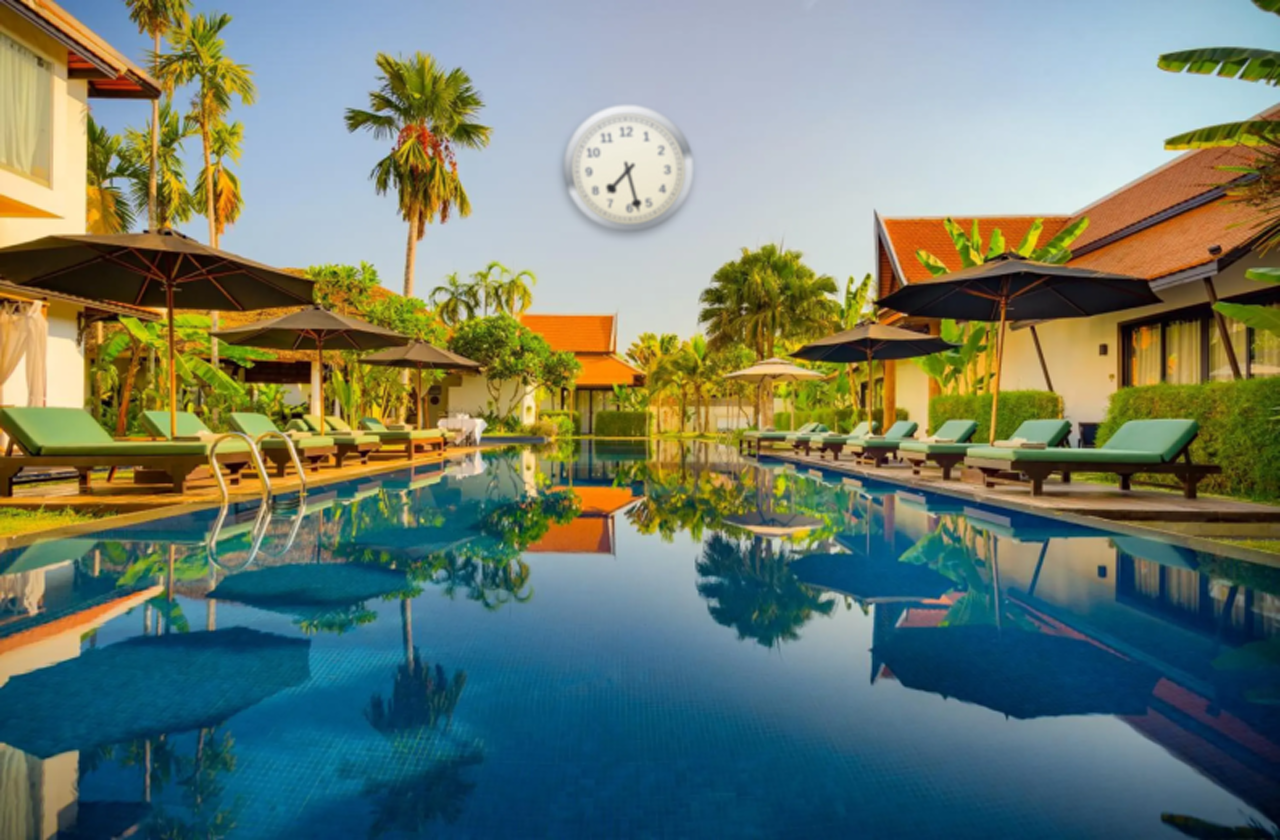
7:28
